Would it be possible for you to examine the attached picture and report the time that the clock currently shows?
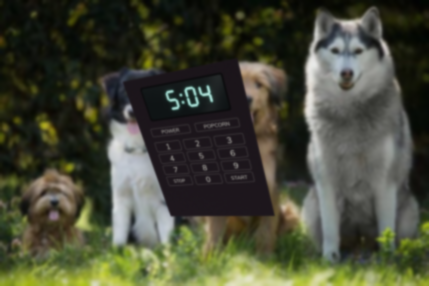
5:04
